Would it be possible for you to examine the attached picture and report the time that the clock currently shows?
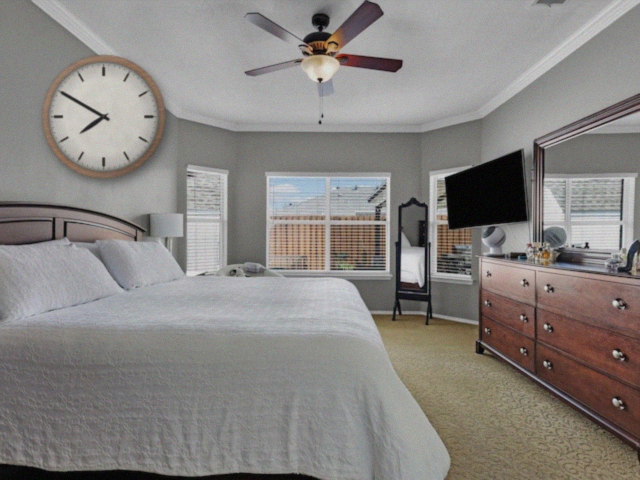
7:50
